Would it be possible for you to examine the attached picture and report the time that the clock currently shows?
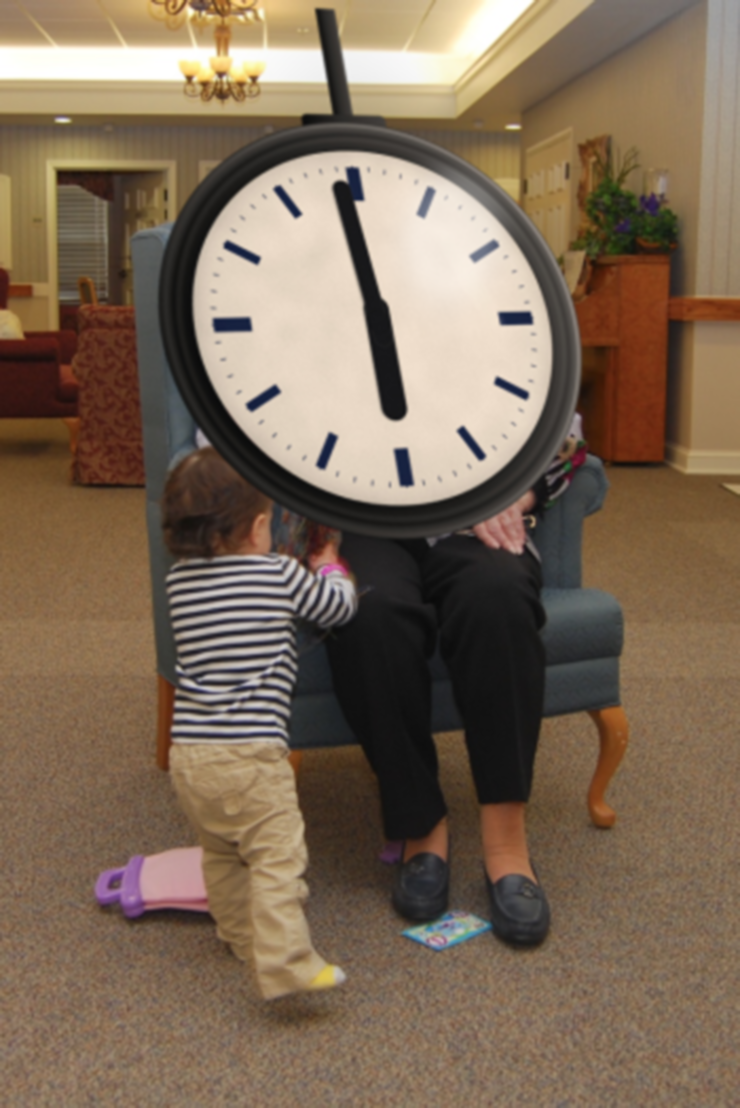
5:59
